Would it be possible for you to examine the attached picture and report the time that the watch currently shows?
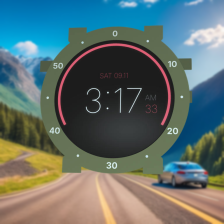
3:17:33
